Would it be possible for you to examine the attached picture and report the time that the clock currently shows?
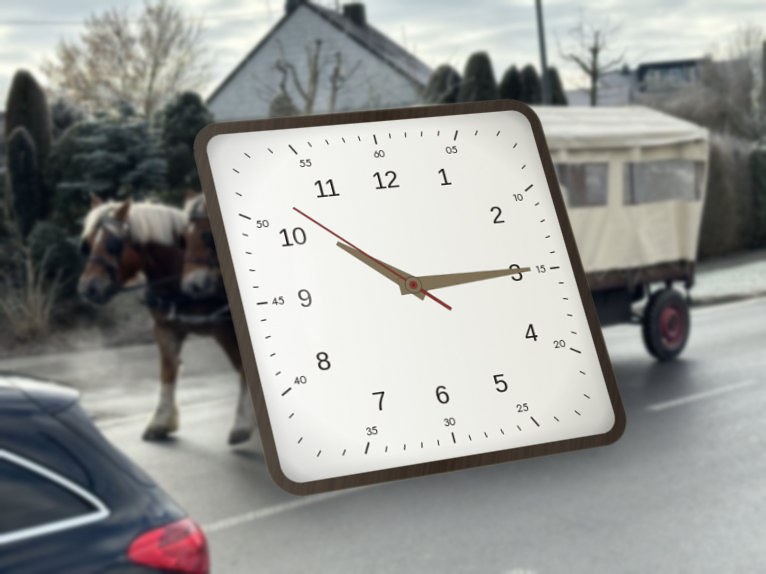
10:14:52
